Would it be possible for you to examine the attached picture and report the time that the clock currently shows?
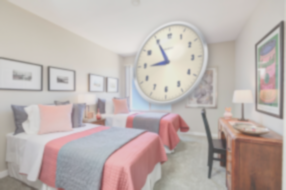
8:55
